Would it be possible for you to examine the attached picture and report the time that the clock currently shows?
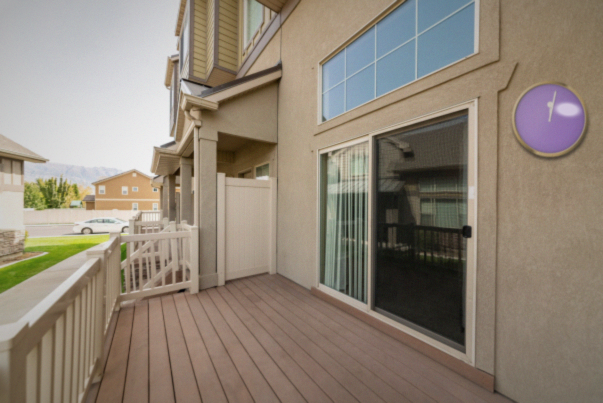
12:02
